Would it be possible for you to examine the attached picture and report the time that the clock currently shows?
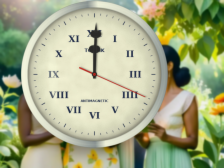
12:00:19
